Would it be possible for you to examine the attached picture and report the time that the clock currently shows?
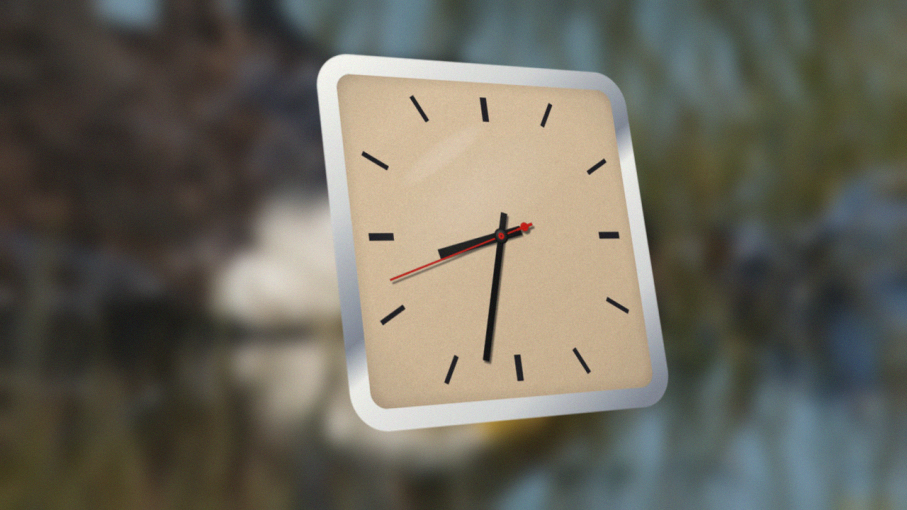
8:32:42
